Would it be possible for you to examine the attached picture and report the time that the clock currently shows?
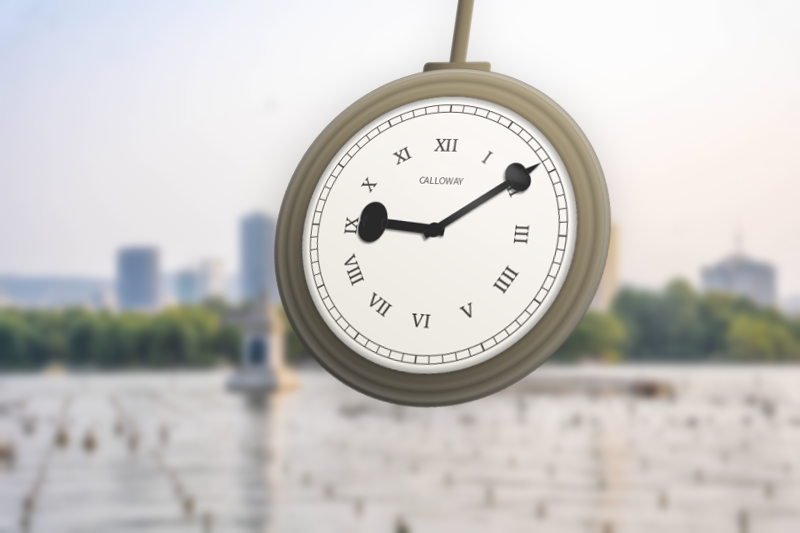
9:09
